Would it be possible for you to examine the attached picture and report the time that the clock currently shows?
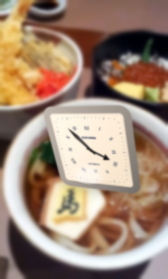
3:53
